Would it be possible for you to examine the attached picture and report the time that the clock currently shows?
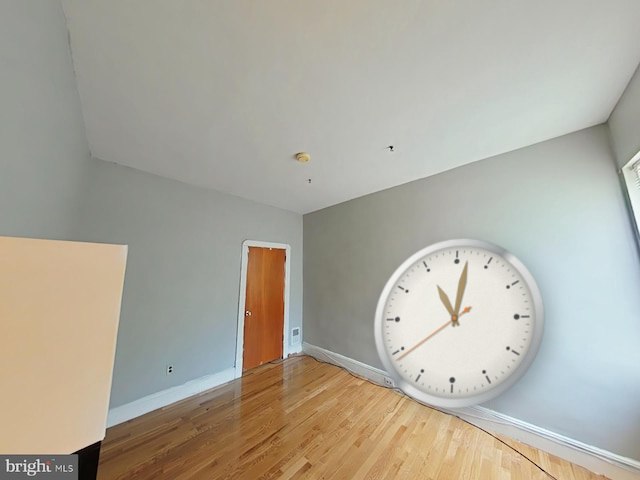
11:01:39
